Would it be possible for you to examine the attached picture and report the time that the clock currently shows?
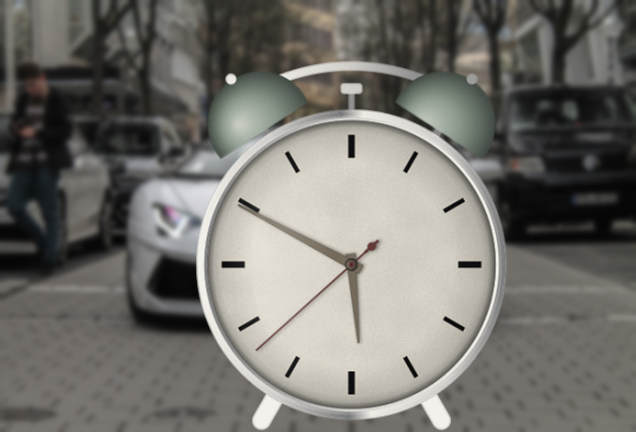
5:49:38
